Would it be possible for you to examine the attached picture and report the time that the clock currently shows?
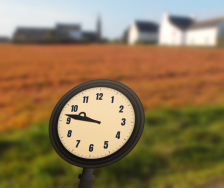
9:47
